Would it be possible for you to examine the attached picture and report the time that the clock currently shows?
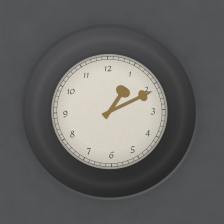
1:11
